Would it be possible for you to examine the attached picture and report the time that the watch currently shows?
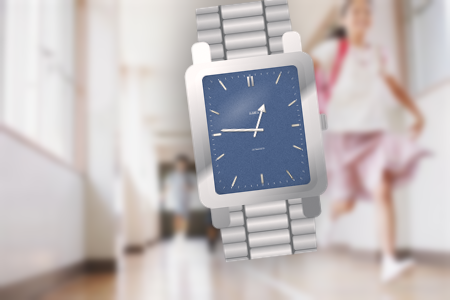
12:46
